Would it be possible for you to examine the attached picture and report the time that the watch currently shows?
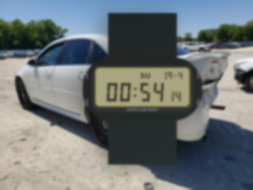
0:54
